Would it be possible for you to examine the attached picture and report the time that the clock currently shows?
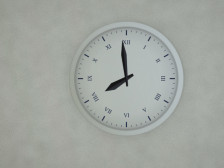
7:59
